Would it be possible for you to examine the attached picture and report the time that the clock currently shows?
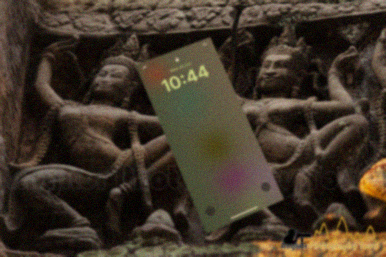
10:44
